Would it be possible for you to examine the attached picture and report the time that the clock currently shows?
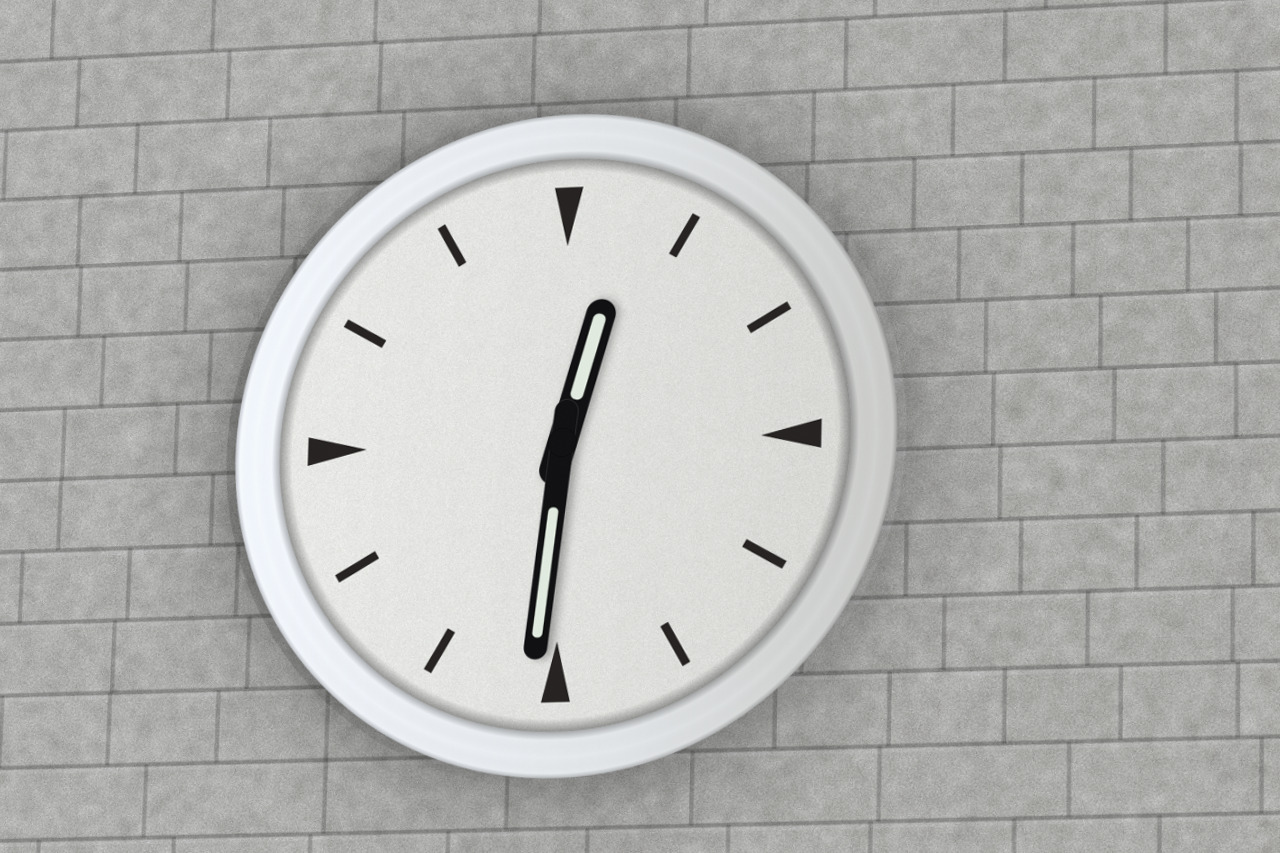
12:31
